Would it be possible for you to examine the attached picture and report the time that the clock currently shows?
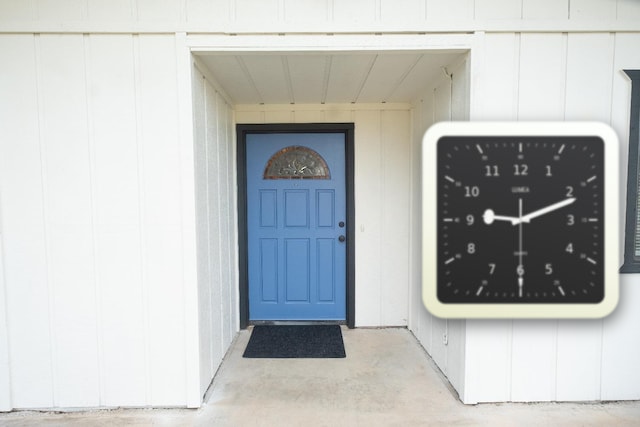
9:11:30
